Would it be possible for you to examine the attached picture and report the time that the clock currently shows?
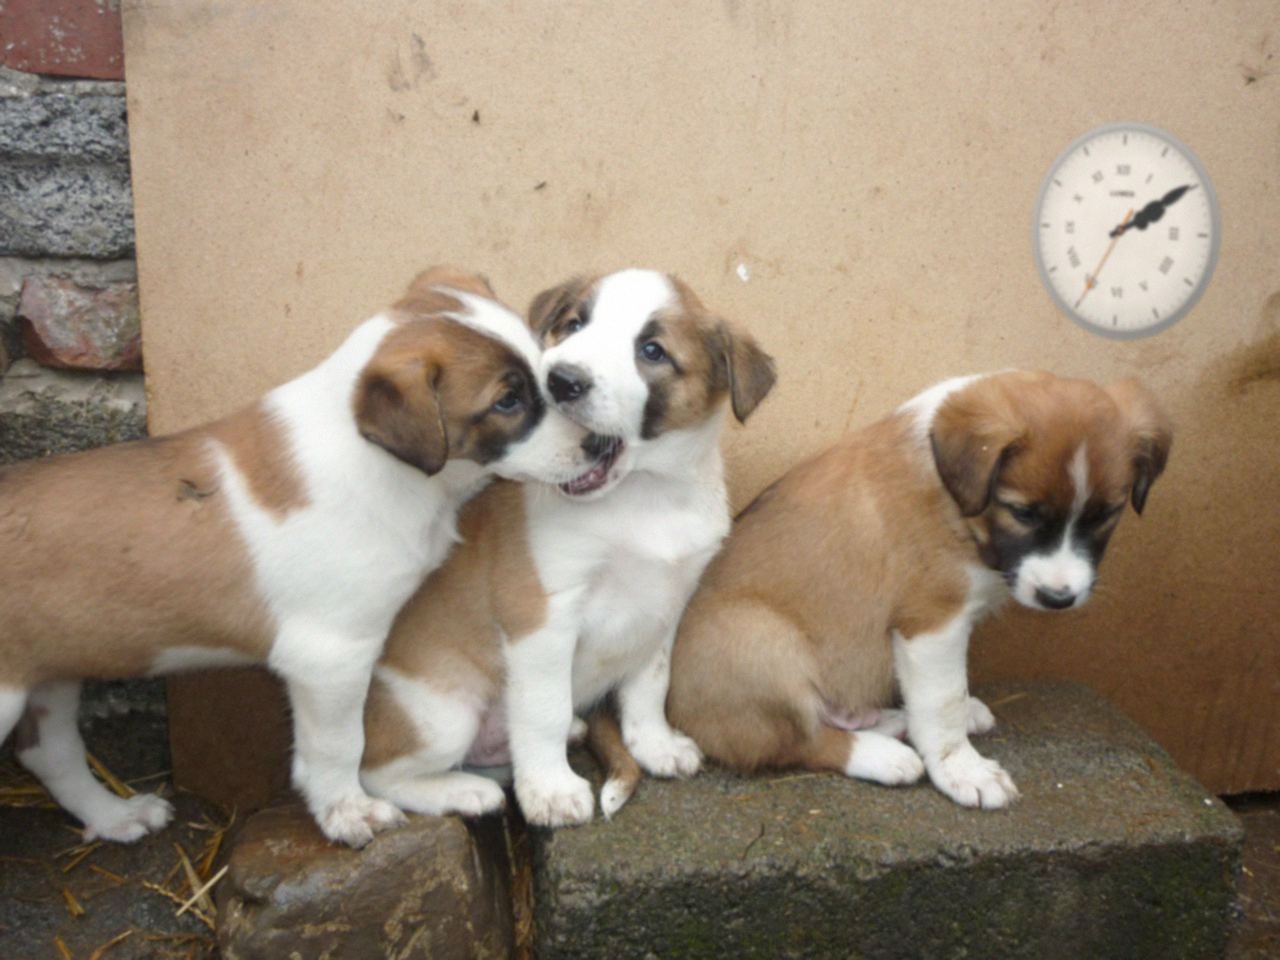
2:09:35
